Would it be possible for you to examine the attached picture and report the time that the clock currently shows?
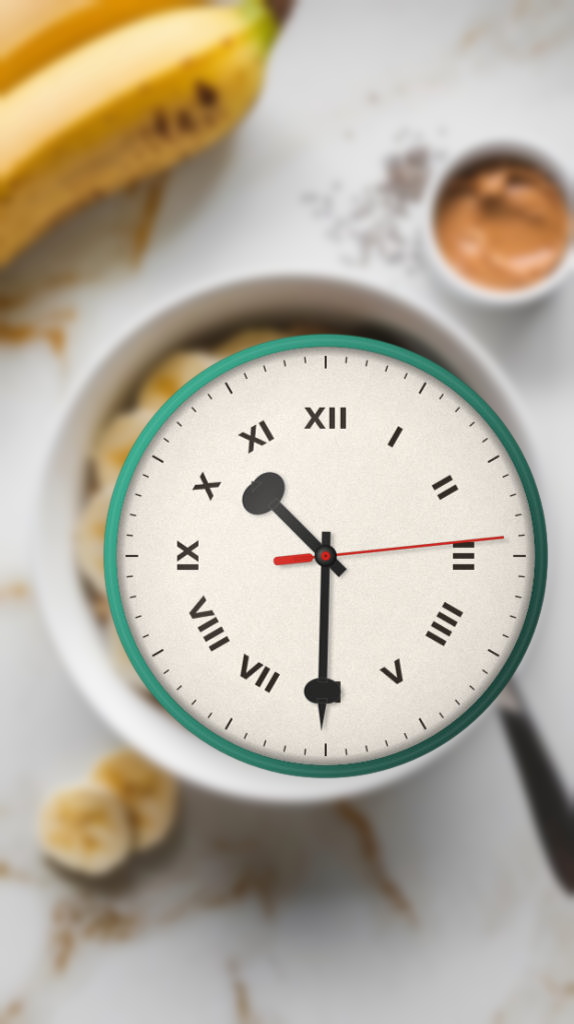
10:30:14
